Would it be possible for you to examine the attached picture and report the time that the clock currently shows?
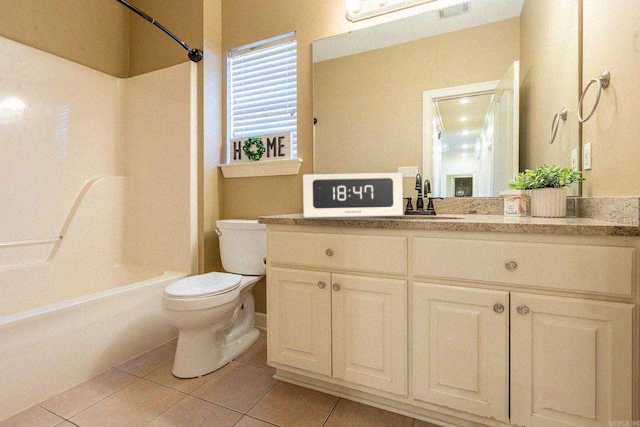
18:47
